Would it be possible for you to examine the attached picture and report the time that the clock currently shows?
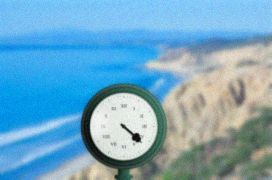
4:22
